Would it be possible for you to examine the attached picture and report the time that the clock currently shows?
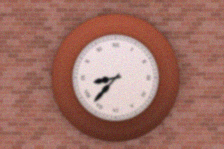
8:37
